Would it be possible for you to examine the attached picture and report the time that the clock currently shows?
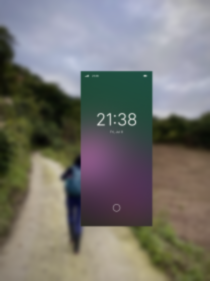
21:38
